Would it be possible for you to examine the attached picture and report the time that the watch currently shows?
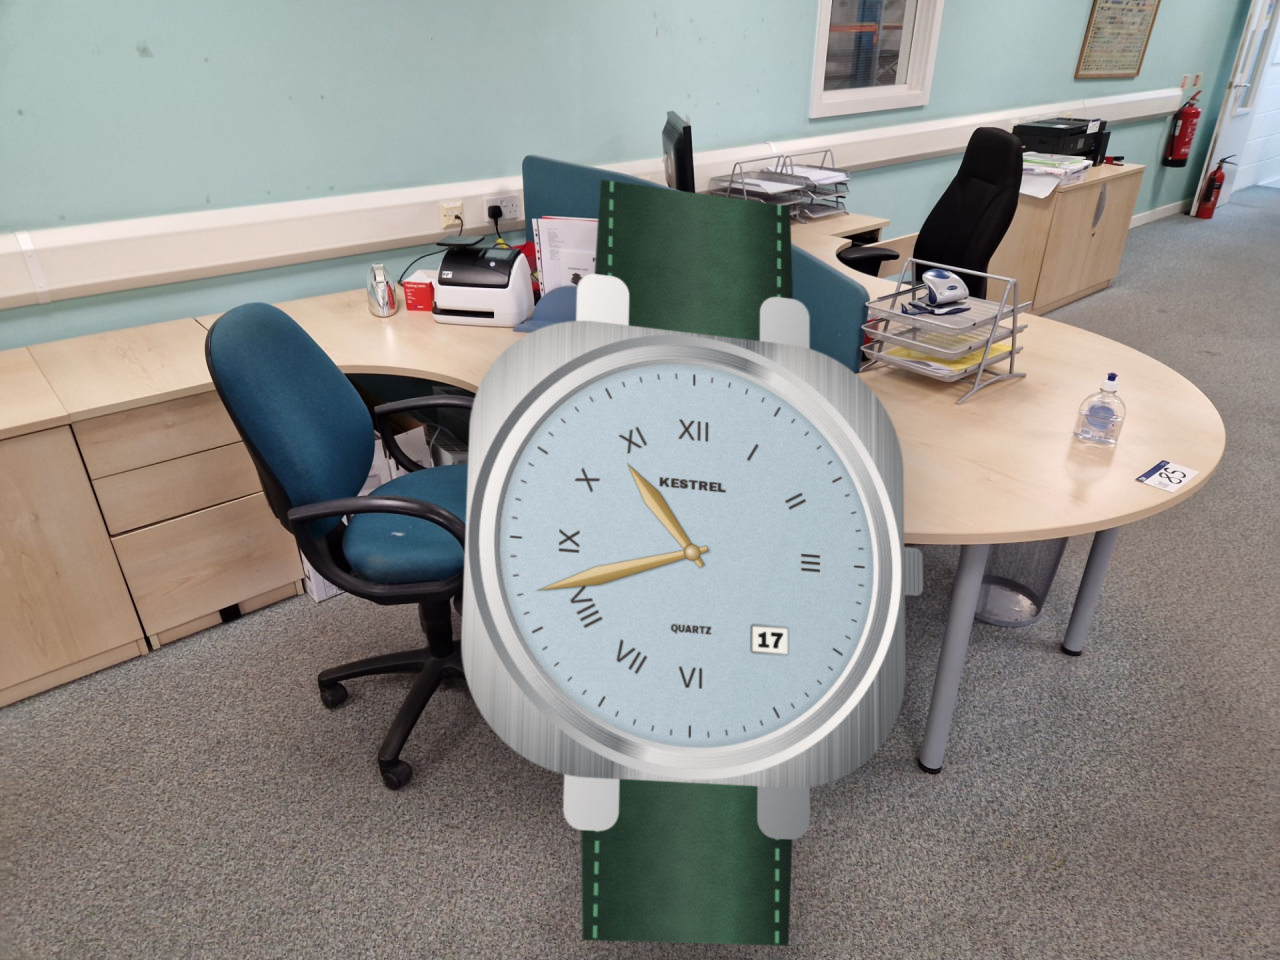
10:42
